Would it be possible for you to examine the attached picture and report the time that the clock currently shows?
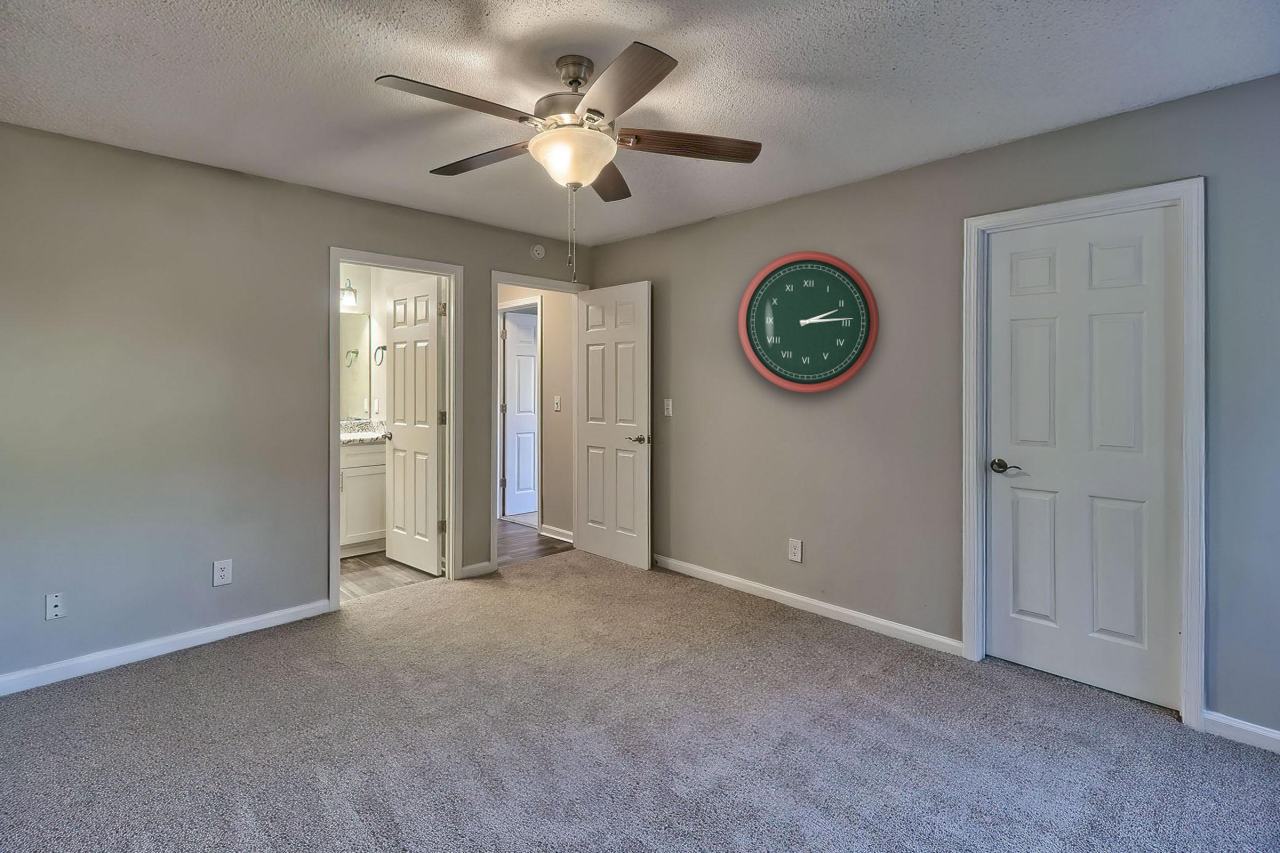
2:14
